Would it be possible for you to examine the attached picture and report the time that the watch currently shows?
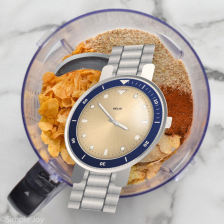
3:52
